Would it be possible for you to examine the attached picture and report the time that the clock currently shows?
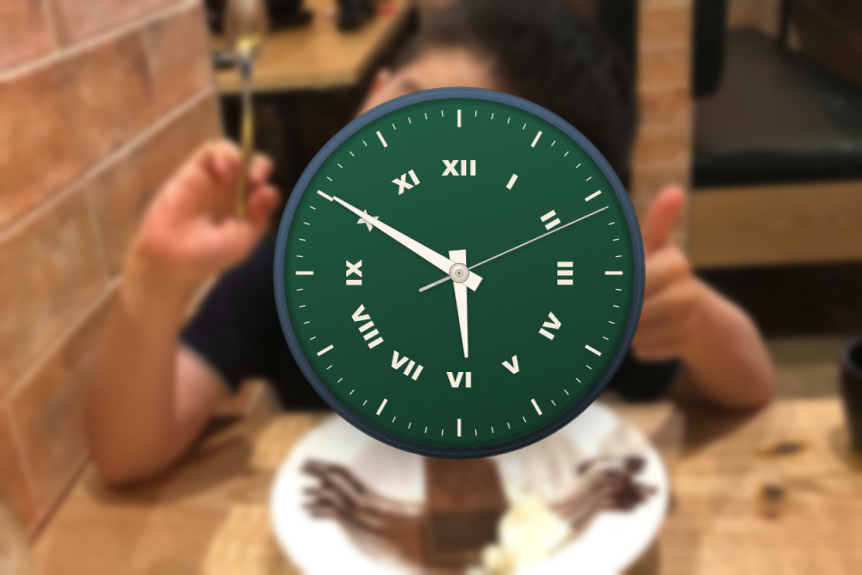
5:50:11
